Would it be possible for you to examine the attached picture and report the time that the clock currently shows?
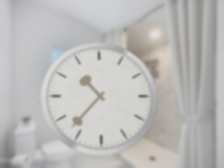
10:37
